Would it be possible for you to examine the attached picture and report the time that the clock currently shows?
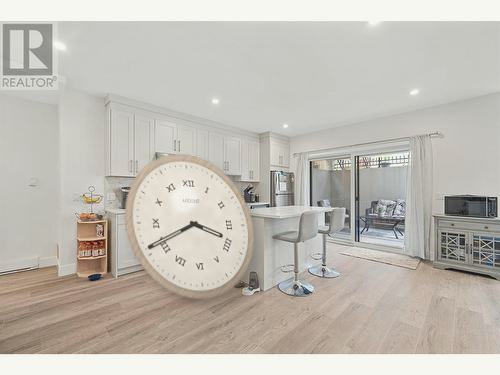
3:41
